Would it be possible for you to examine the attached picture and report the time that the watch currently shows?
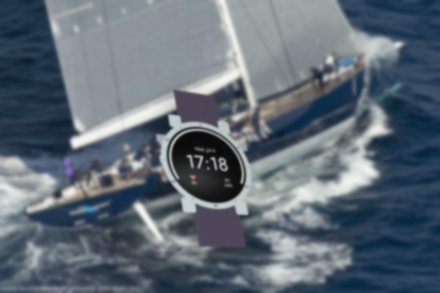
17:18
